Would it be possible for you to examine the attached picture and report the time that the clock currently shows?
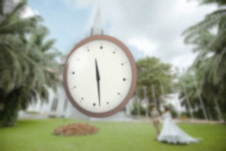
11:28
